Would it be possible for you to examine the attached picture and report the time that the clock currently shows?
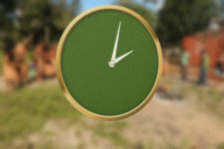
2:02
